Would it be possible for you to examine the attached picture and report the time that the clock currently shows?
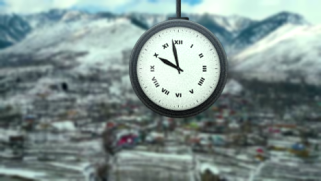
9:58
